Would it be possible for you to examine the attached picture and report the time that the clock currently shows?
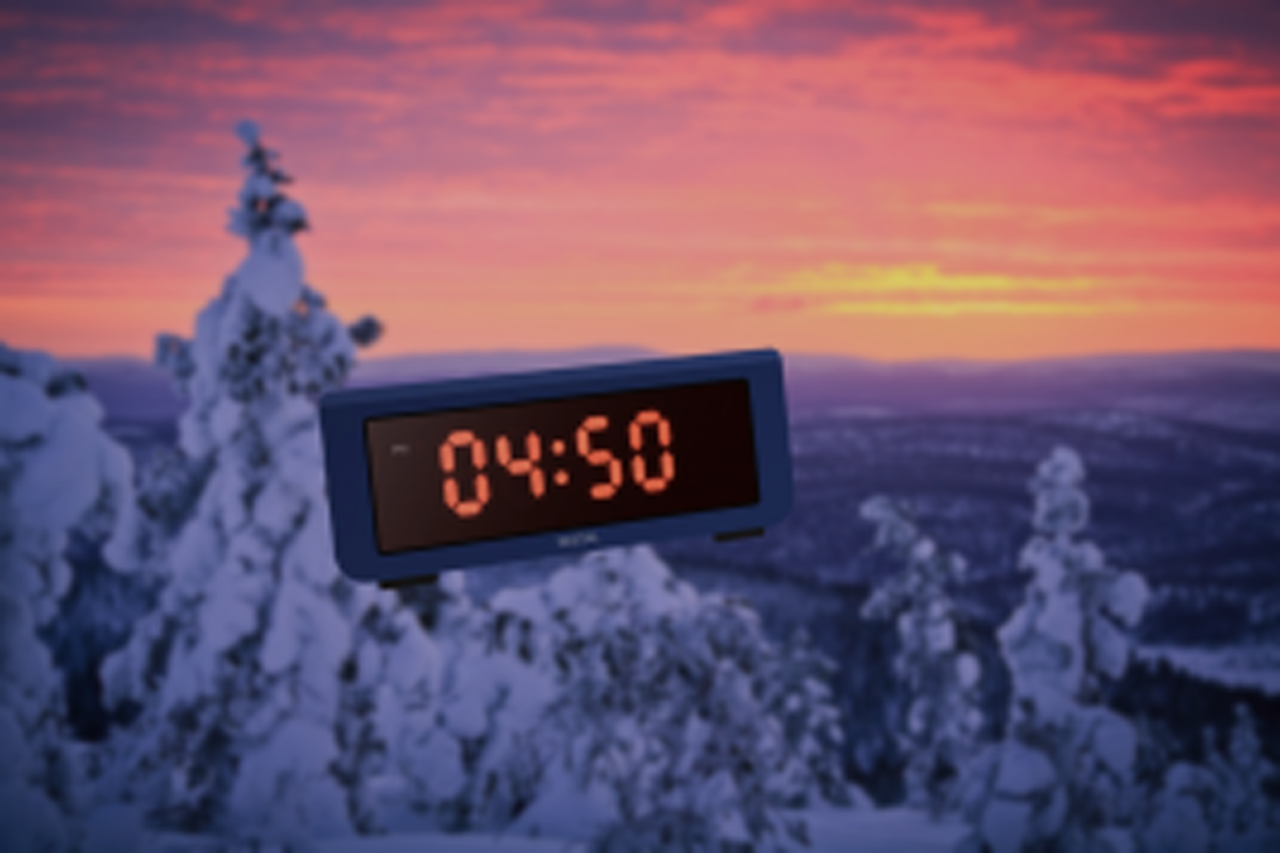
4:50
